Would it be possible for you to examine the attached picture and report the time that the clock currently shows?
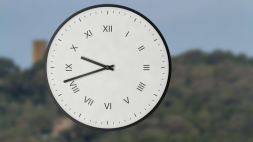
9:42
